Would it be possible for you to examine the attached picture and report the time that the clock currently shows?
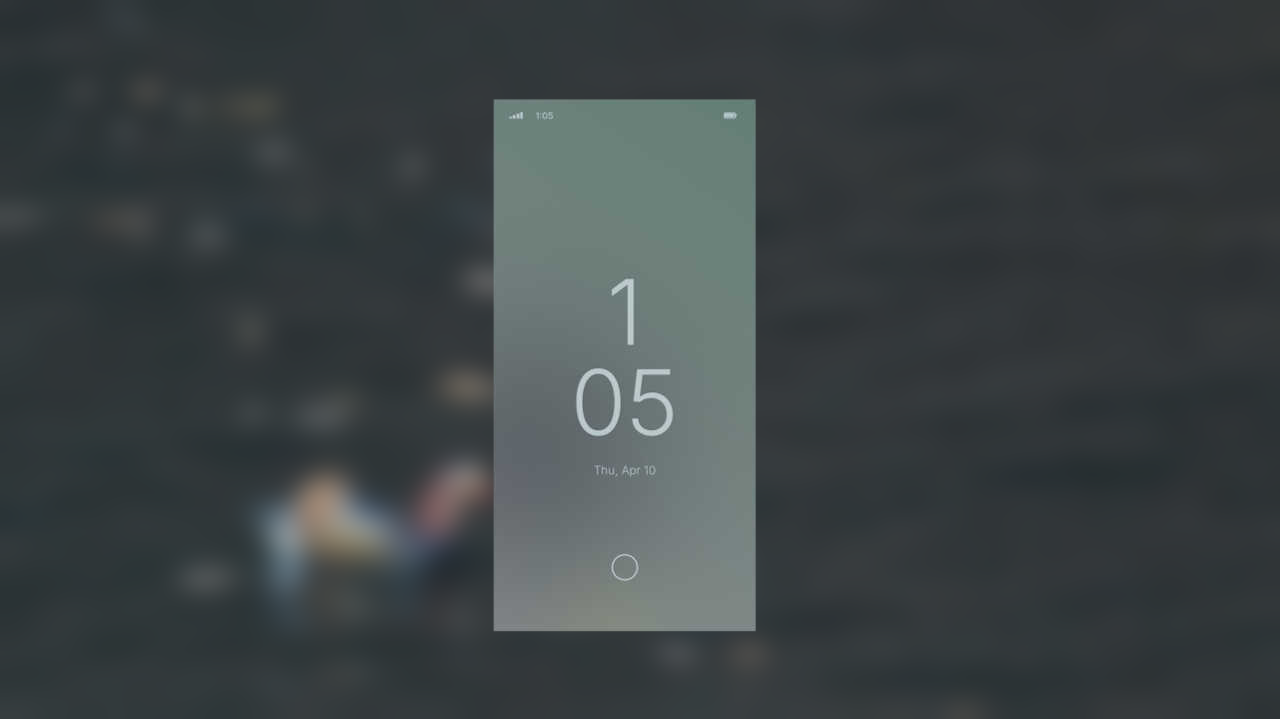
1:05
